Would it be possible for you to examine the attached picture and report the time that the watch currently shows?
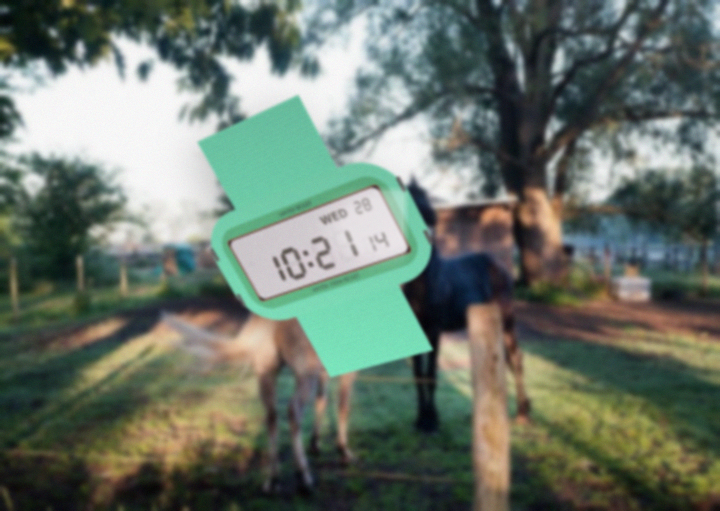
10:21:14
